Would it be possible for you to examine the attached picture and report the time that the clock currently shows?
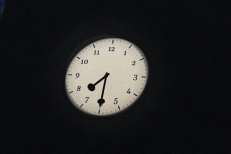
7:30
